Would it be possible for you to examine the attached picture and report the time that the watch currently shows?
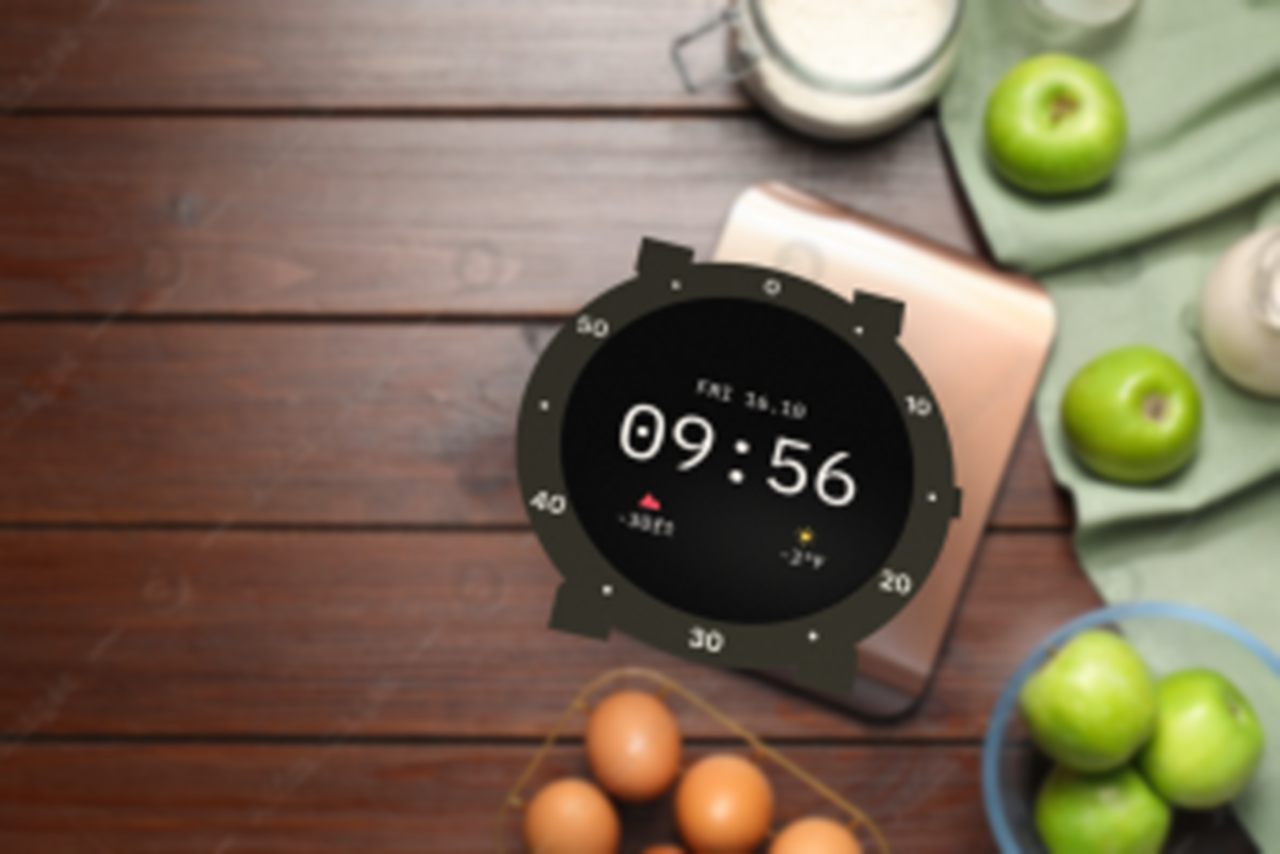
9:56
